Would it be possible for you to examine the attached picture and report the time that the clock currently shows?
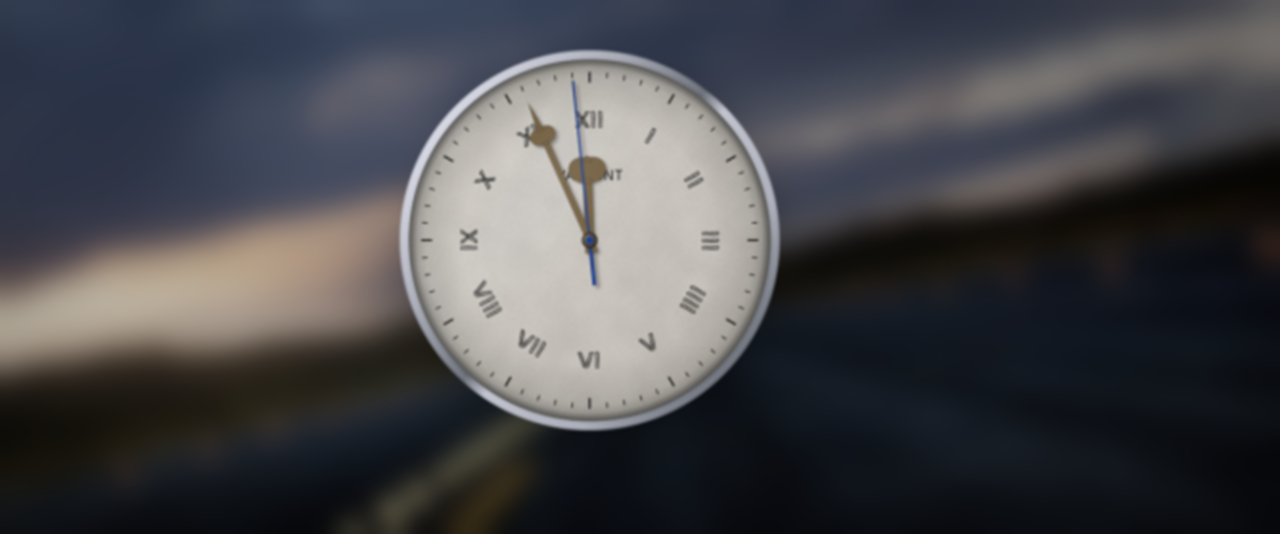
11:55:59
